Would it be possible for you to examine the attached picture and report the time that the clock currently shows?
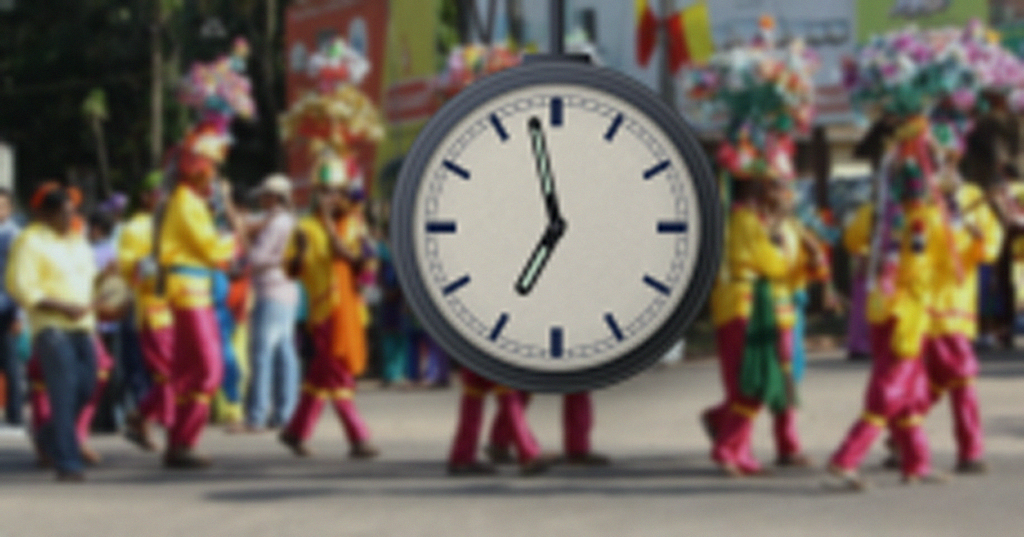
6:58
